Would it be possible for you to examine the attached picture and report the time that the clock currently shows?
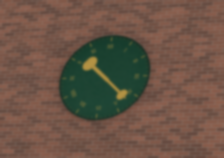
10:22
